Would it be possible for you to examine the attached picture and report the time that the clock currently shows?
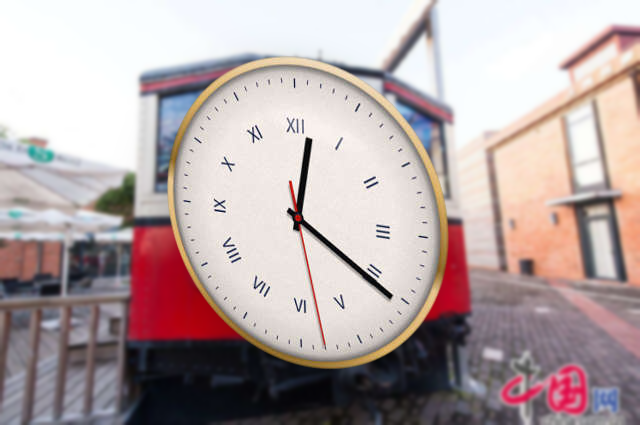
12:20:28
